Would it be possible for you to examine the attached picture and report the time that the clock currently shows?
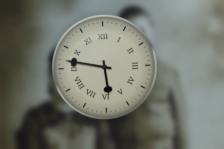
5:47
